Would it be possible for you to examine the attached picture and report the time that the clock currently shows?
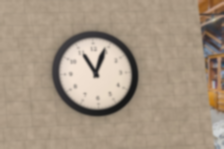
11:04
